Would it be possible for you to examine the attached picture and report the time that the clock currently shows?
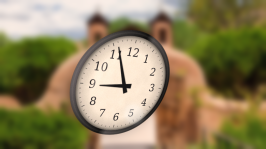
8:56
